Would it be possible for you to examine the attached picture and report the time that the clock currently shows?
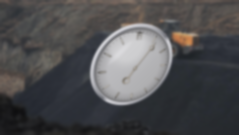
7:06
